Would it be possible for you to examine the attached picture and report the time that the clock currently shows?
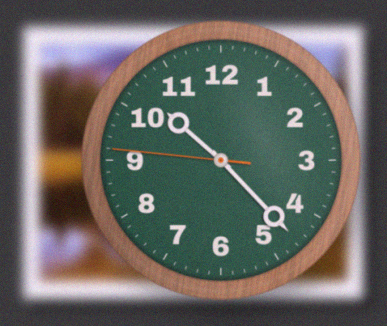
10:22:46
